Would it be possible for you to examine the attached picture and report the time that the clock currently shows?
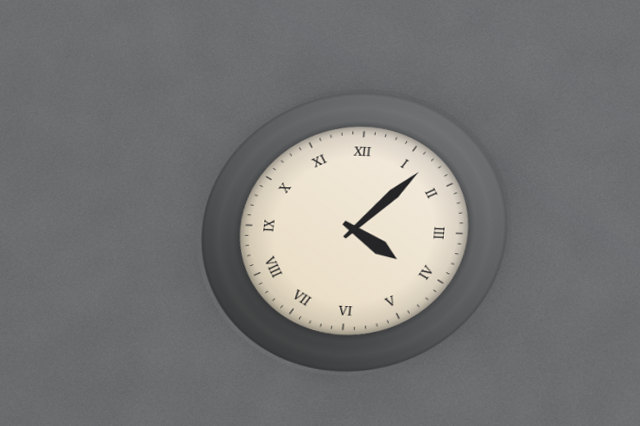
4:07
